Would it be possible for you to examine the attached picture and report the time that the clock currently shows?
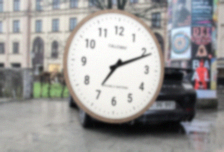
7:11
